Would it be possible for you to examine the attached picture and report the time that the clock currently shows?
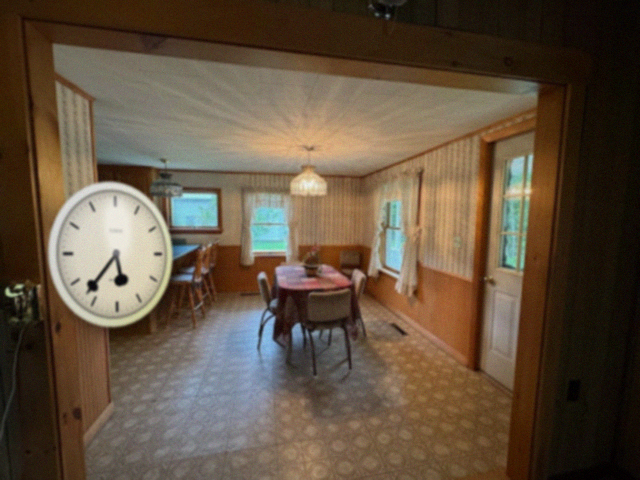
5:37
